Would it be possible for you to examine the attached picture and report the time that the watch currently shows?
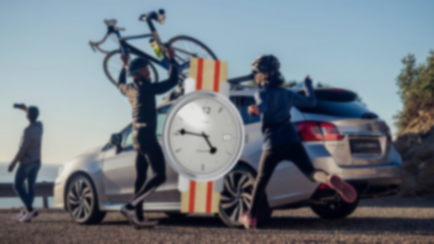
4:46
